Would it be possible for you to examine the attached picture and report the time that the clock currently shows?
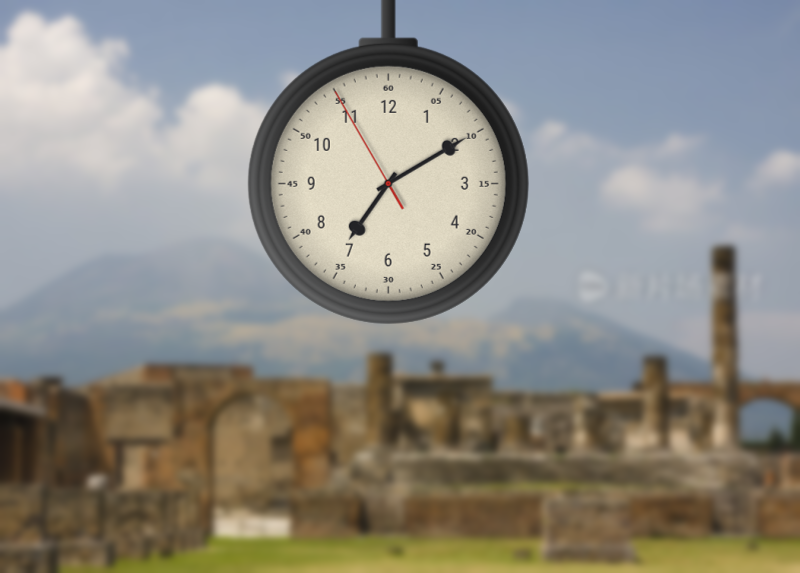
7:09:55
